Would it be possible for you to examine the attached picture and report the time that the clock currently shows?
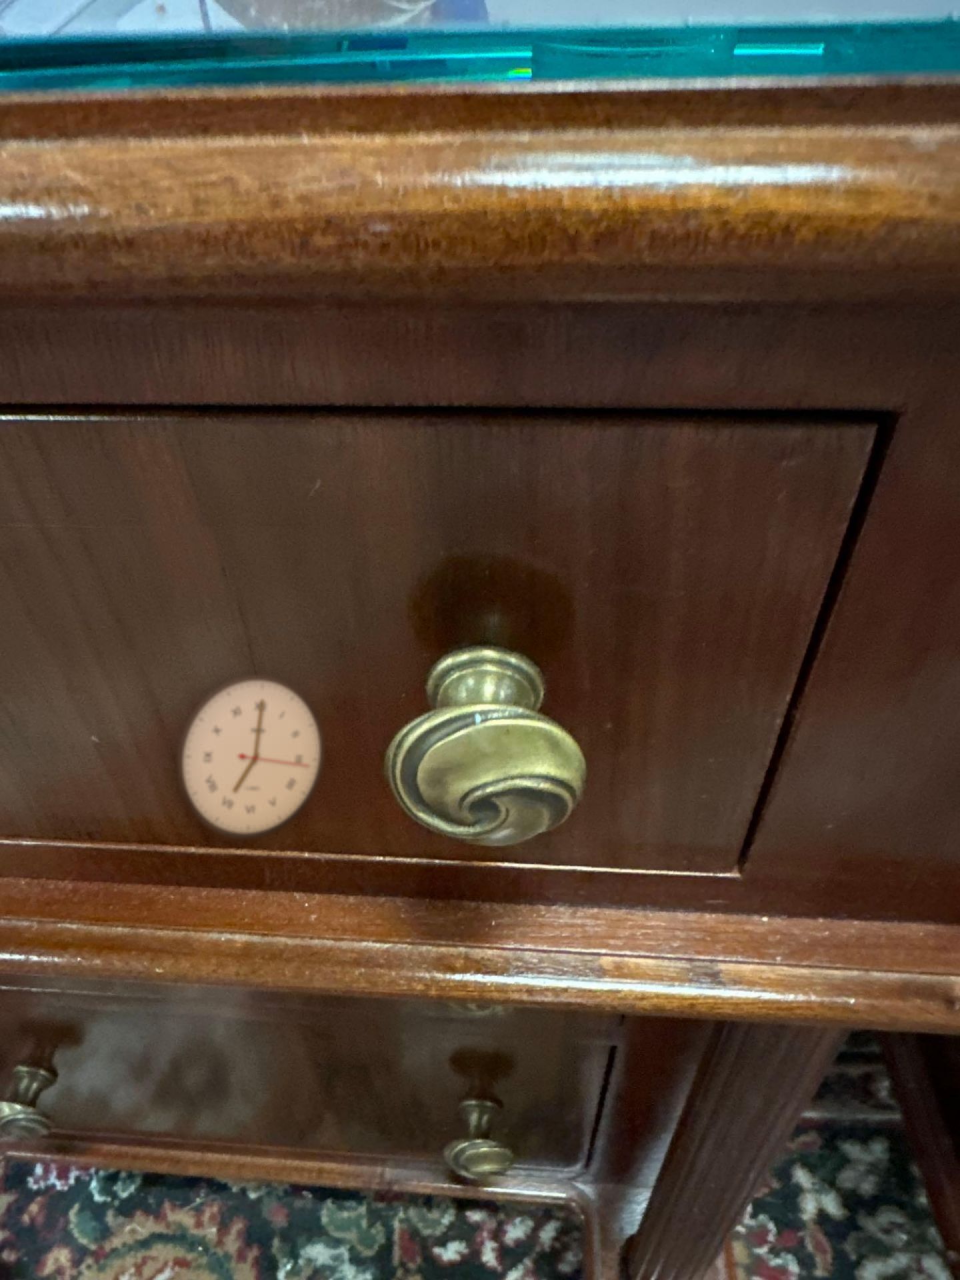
7:00:16
